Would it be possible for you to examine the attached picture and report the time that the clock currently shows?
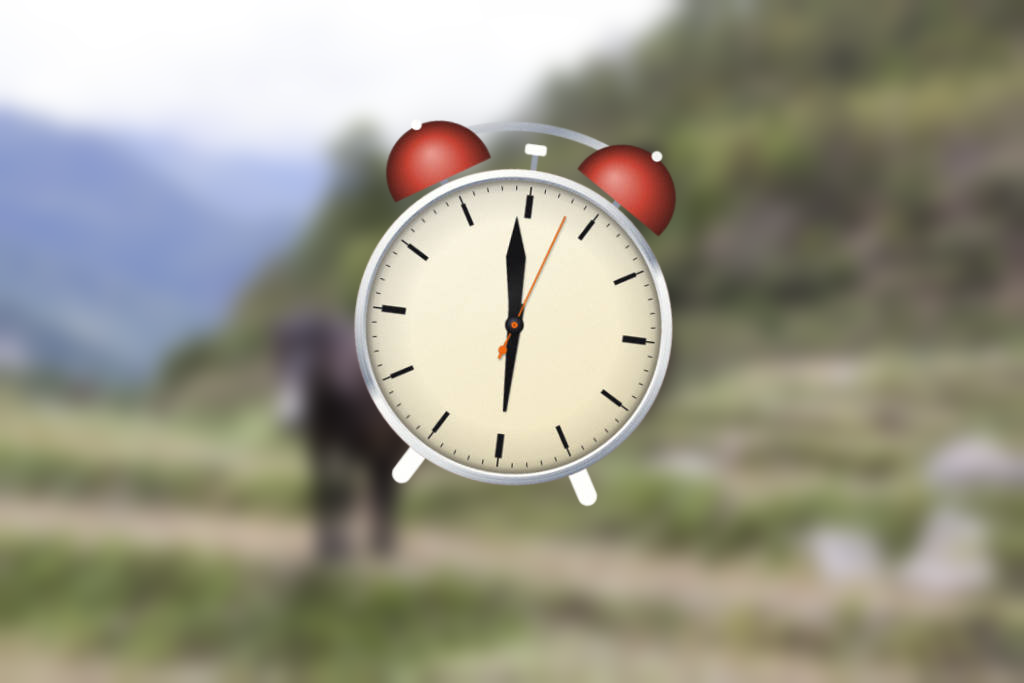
5:59:03
